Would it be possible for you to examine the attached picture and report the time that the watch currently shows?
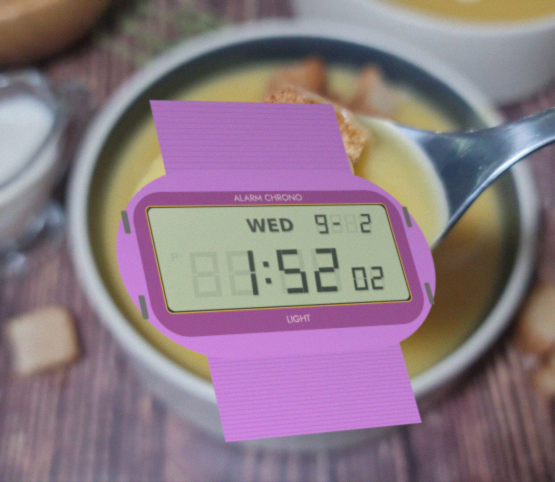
1:52:02
